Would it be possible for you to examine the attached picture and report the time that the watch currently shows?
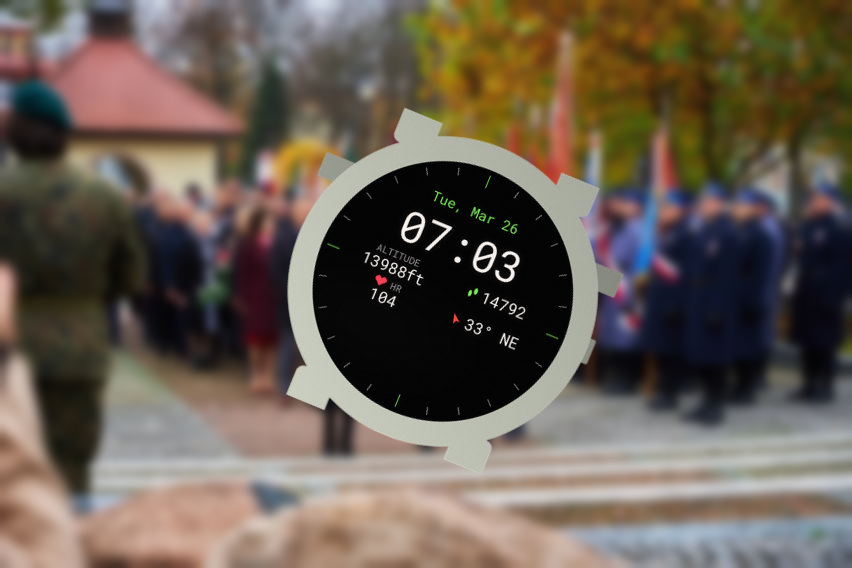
7:03
